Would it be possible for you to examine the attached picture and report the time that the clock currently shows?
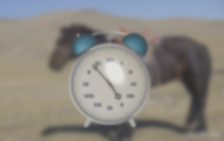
4:53
